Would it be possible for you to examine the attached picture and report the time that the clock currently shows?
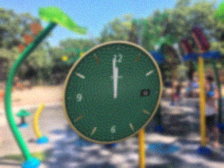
11:59
